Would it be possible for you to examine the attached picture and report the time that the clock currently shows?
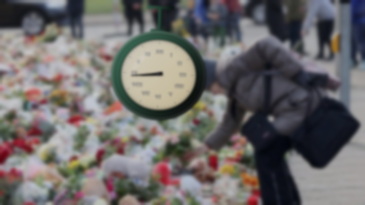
8:44
